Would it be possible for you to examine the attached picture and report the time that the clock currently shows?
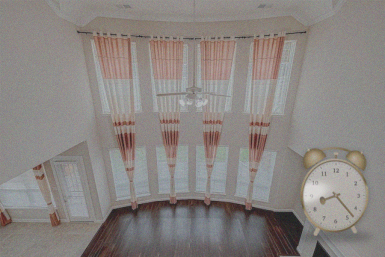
8:23
